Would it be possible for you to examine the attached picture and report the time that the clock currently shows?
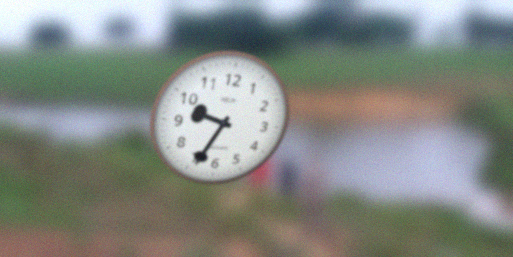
9:34
